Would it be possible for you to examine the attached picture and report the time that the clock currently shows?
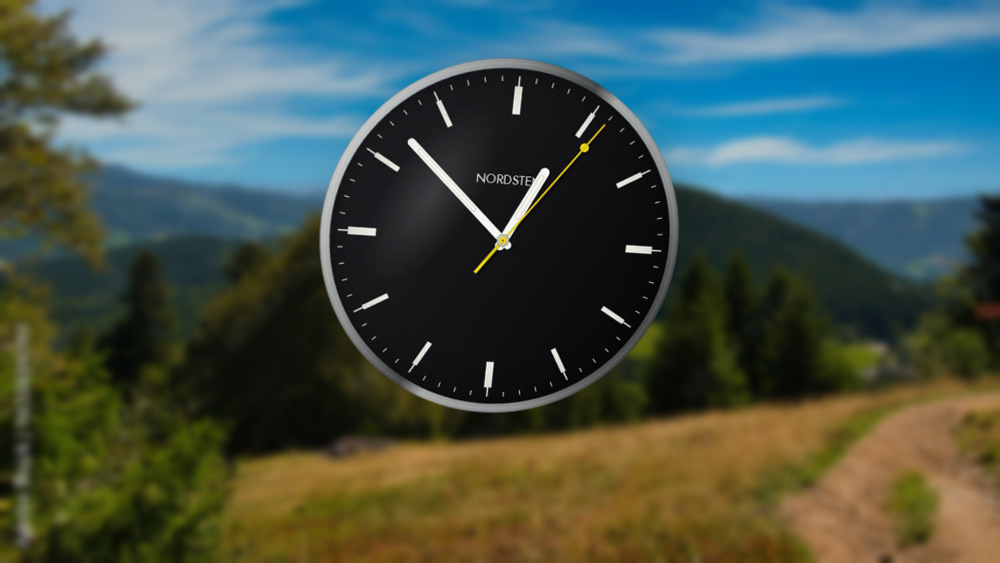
12:52:06
